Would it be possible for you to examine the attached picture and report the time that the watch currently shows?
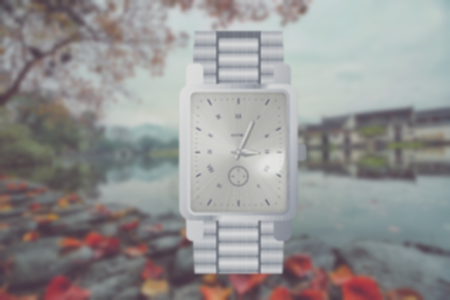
3:04
